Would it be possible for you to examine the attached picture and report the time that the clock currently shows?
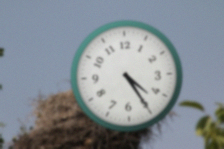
4:25
